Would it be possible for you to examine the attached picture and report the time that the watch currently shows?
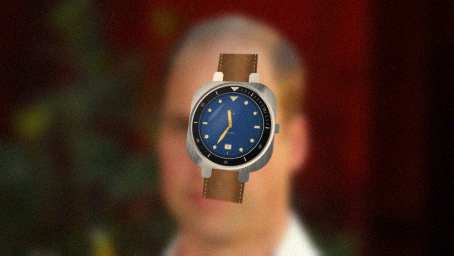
11:35
